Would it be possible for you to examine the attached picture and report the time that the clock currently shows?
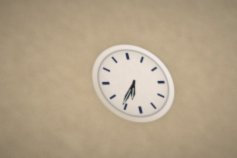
6:36
